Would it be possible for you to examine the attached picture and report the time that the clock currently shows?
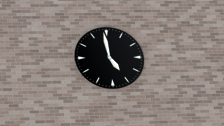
4:59
